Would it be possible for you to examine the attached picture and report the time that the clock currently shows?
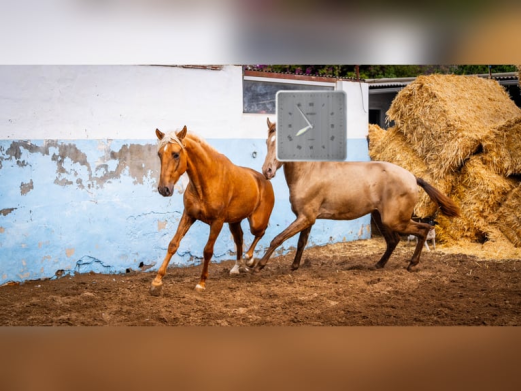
7:54
